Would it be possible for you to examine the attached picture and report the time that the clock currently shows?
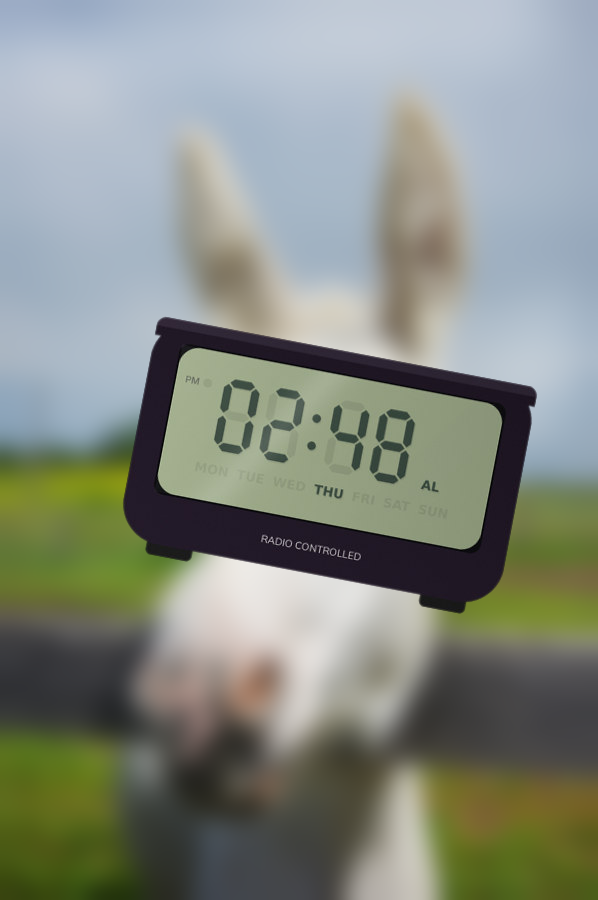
2:48
